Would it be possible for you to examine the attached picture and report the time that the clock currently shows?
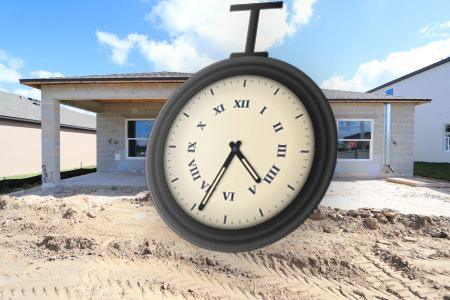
4:34
